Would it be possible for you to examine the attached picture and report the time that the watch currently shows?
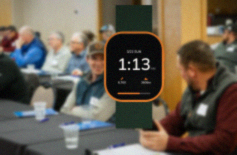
1:13
